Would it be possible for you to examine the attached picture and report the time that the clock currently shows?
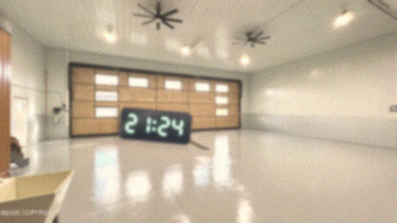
21:24
